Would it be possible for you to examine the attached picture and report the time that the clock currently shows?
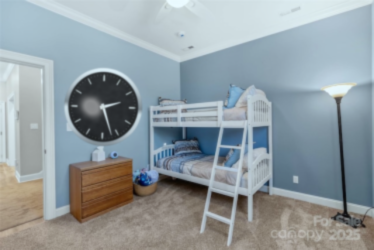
2:27
